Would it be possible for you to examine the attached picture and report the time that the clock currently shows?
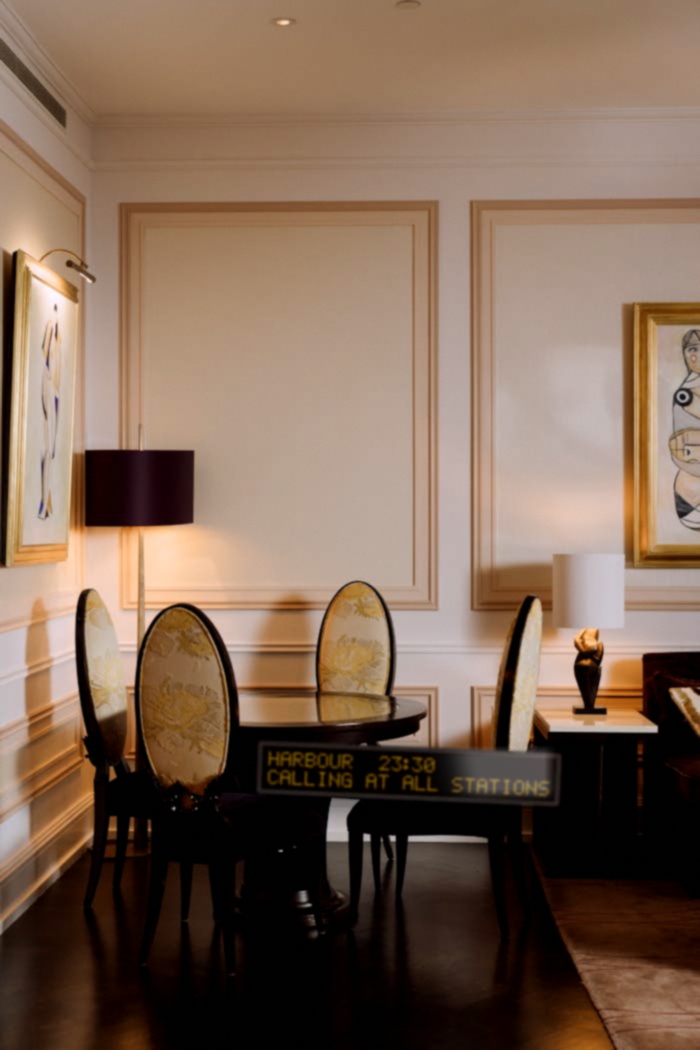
23:30
